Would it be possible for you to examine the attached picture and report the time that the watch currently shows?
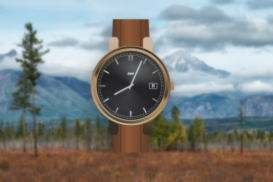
8:04
